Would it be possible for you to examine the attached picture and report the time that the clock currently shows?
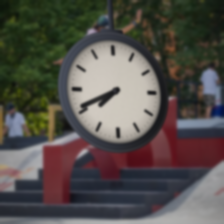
7:41
